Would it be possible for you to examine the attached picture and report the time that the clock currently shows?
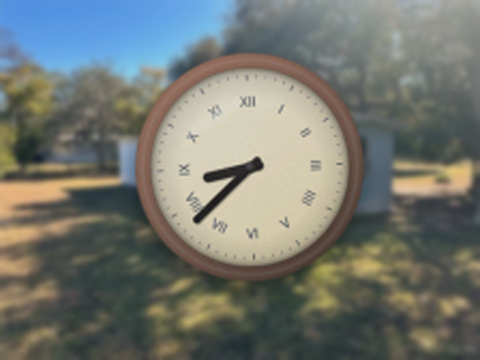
8:38
